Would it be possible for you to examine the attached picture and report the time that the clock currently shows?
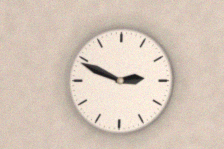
2:49
